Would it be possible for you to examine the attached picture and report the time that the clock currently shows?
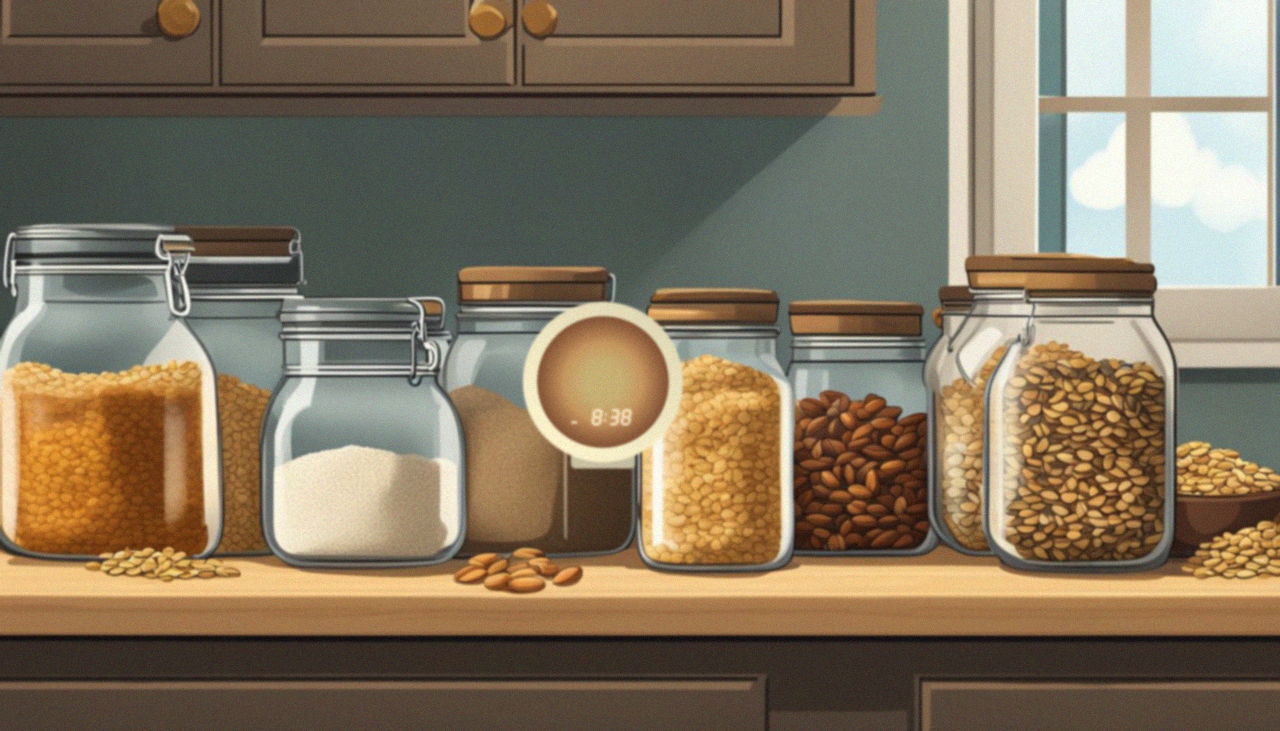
8:38
